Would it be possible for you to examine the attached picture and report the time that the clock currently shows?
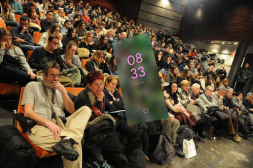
8:33
